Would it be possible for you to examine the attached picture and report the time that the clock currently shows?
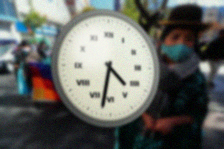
4:32
